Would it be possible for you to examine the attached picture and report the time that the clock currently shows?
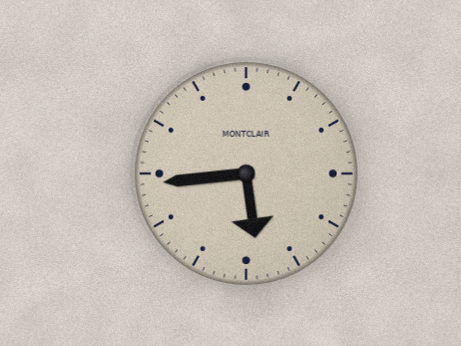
5:44
